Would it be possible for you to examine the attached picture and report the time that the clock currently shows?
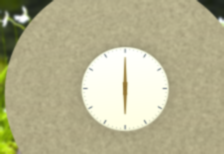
6:00
